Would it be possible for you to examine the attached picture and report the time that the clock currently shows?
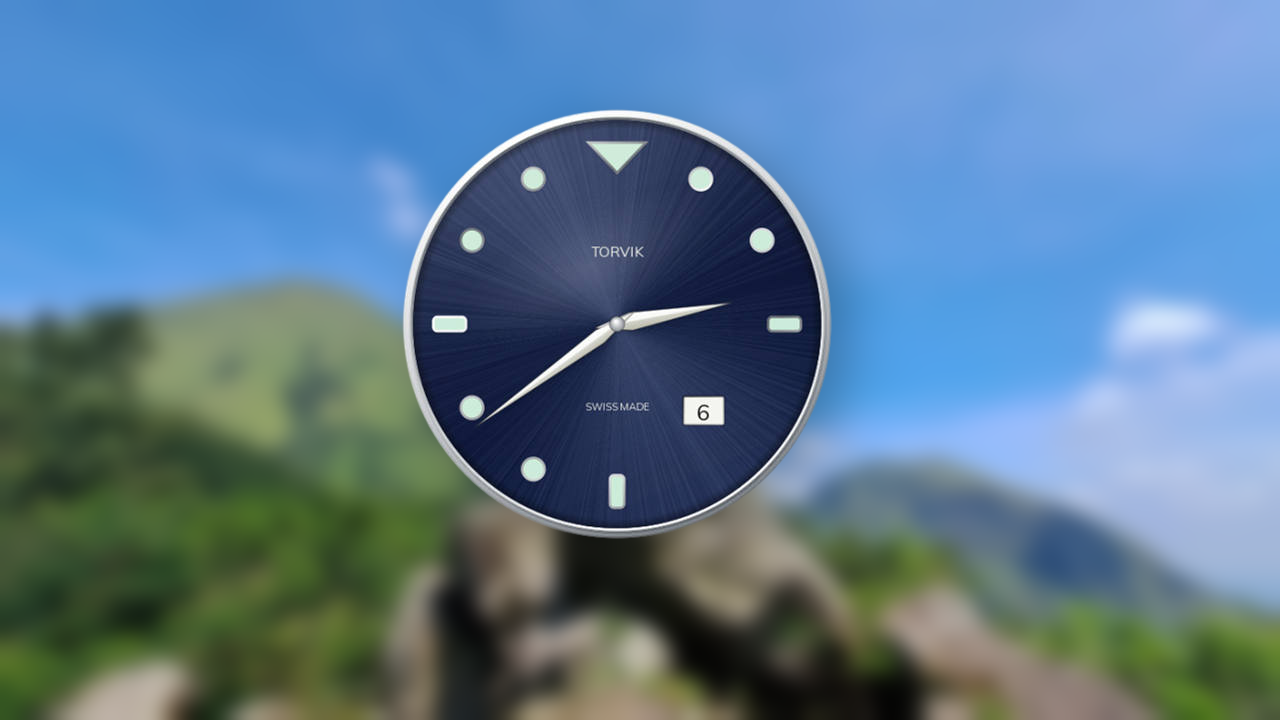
2:39
